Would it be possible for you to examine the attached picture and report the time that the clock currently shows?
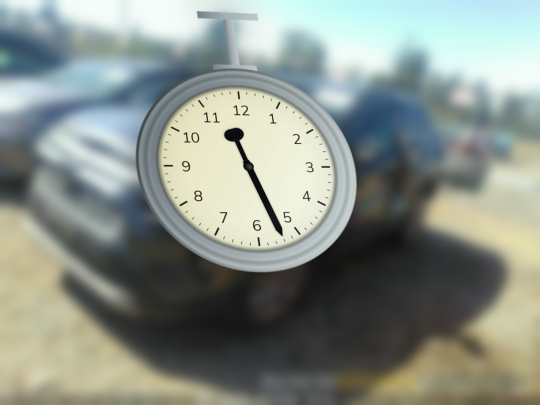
11:27
